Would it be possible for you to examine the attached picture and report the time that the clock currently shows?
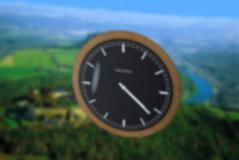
4:22
